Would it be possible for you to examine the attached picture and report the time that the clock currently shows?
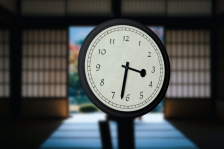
3:32
